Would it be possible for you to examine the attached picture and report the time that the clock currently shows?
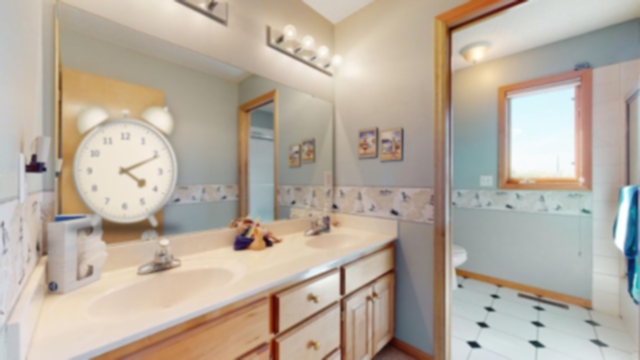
4:11
